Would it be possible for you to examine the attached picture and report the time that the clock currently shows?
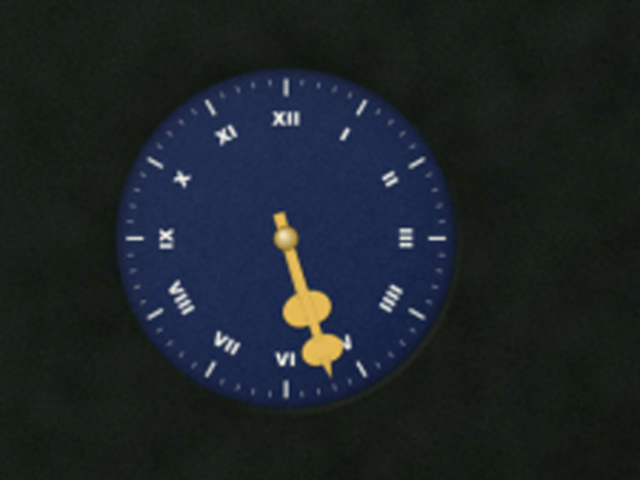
5:27
